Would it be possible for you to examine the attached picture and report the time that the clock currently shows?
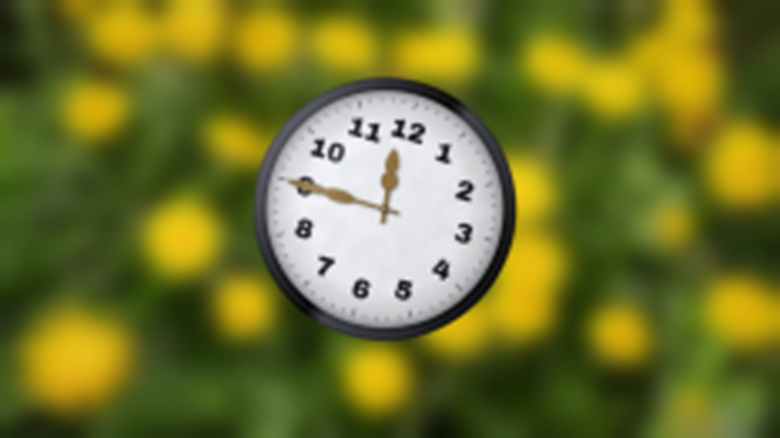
11:45
